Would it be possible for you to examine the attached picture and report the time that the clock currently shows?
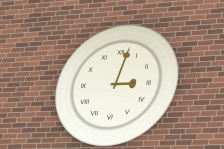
3:02
